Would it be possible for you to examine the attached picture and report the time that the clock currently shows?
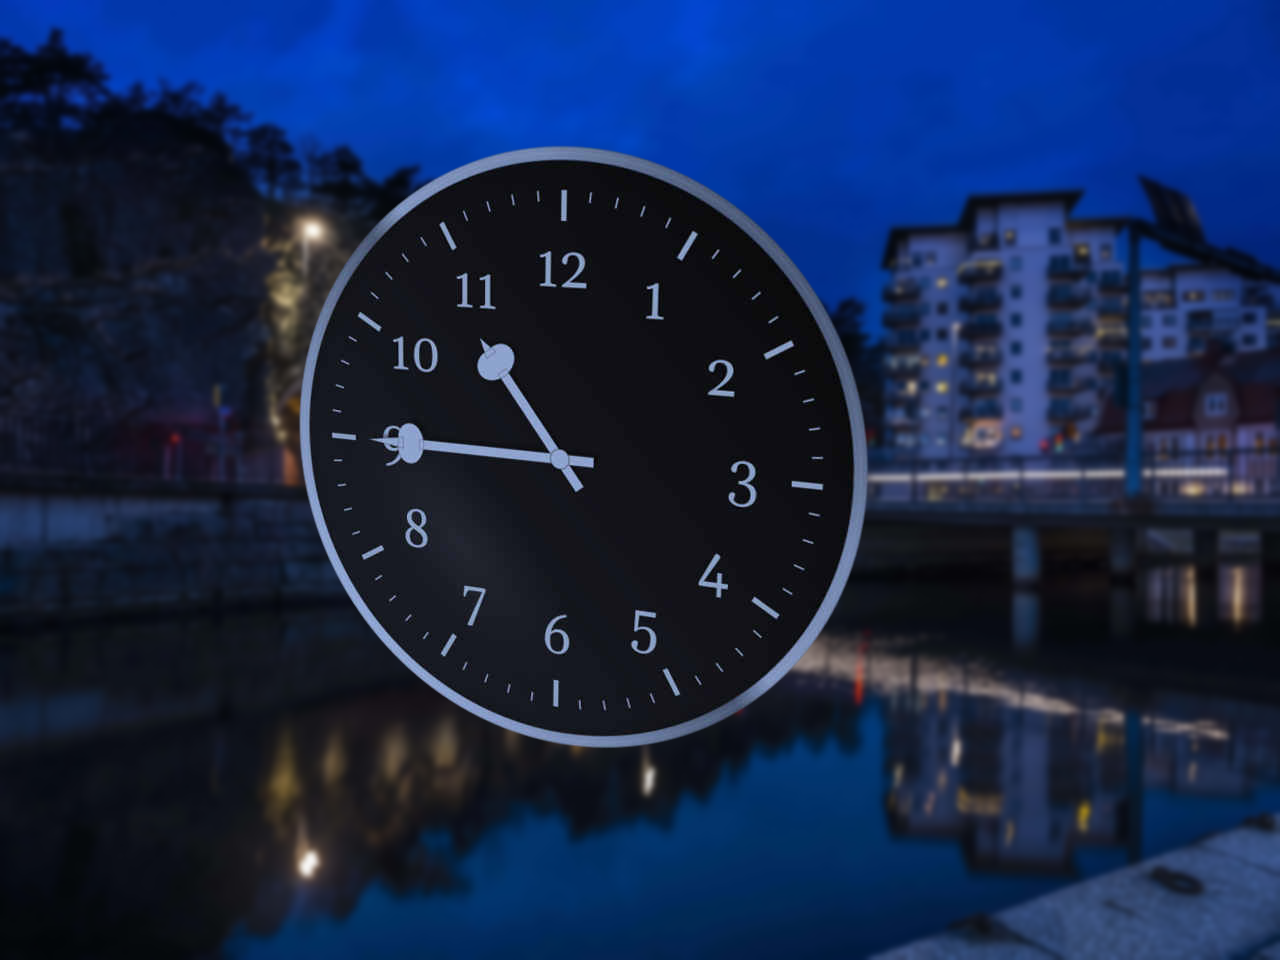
10:45
